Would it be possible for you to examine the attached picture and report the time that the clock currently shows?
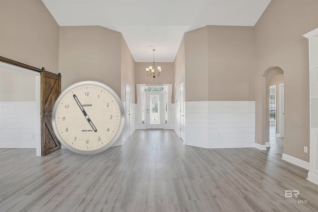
4:55
